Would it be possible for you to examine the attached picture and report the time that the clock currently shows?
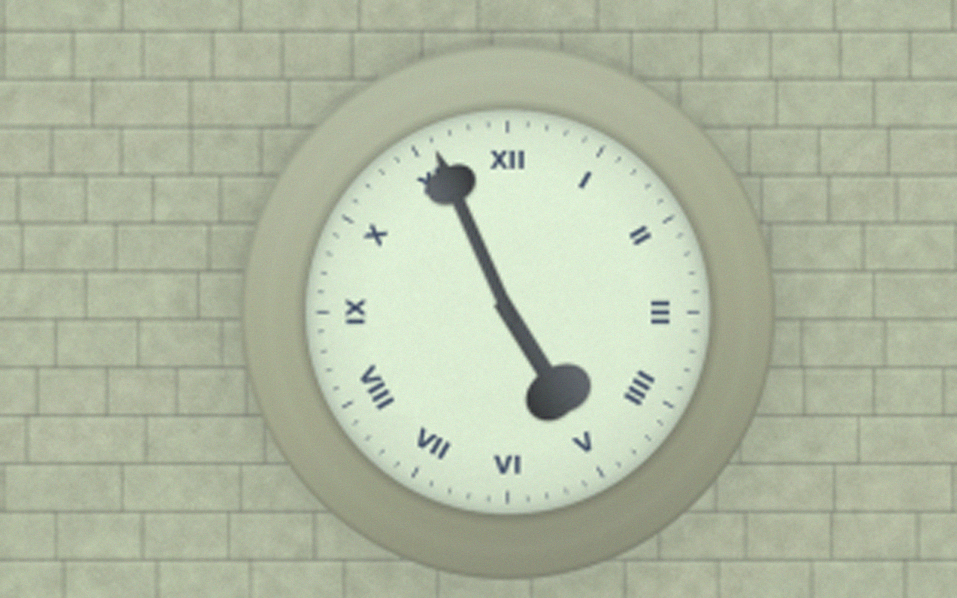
4:56
